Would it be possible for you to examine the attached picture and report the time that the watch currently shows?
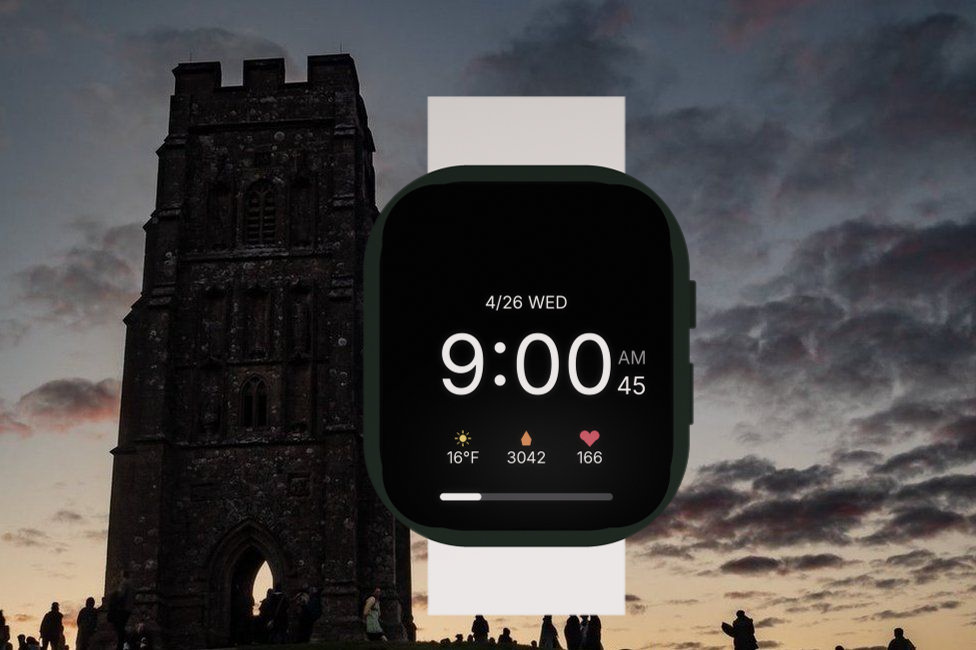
9:00:45
